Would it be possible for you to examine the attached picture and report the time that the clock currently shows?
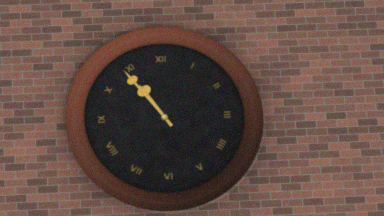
10:54
